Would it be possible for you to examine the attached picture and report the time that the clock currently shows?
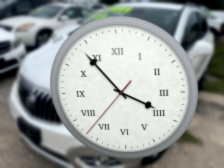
3:53:37
